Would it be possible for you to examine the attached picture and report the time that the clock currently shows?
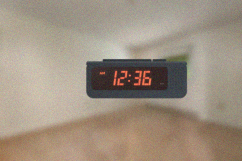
12:36
